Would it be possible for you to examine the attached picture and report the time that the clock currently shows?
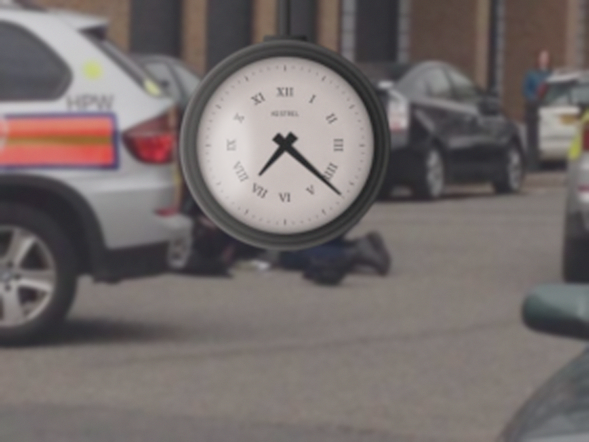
7:22
